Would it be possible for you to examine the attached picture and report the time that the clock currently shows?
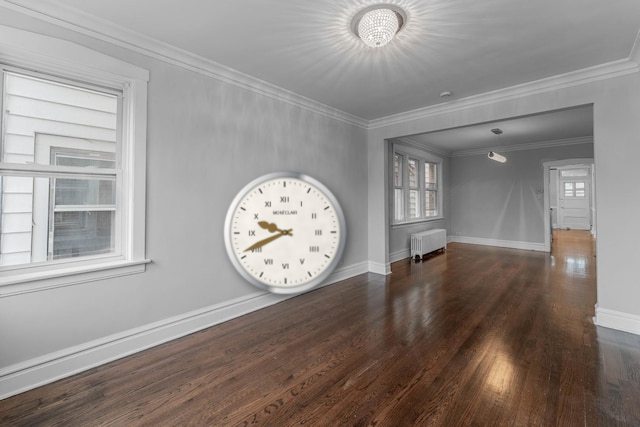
9:41
